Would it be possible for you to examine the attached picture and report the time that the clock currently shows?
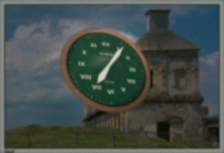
7:06
